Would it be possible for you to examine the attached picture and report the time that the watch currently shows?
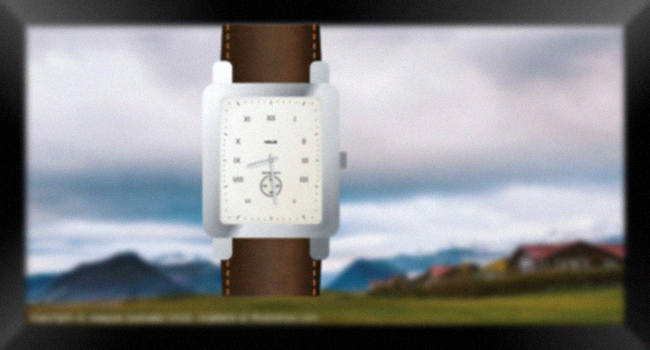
8:29
